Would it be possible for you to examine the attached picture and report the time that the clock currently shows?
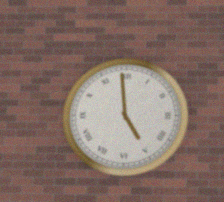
4:59
